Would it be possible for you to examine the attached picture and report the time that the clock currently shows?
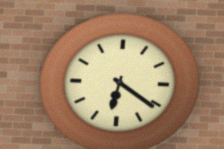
6:21
